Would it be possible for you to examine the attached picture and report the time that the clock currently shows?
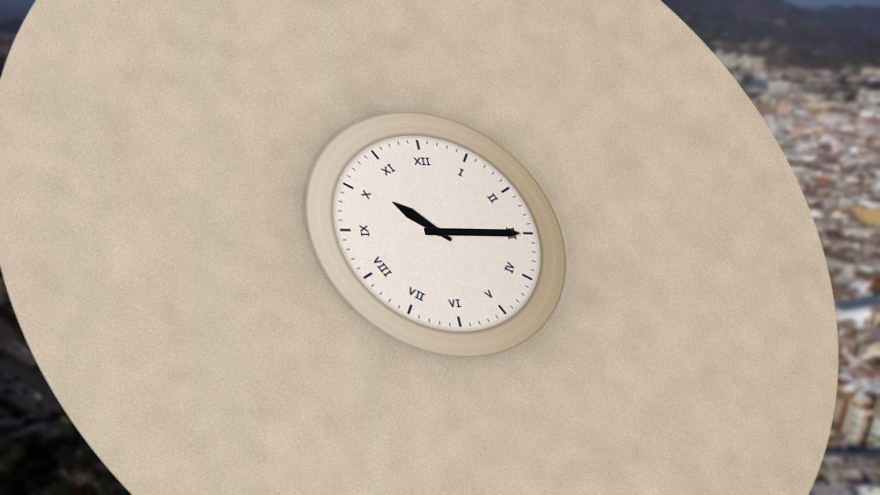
10:15
